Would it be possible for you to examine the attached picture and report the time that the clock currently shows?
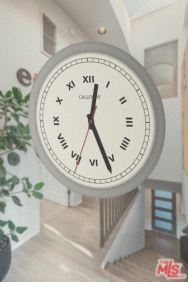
12:26:34
